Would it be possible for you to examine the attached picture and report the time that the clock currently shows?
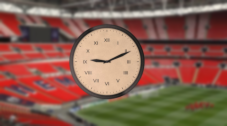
9:11
